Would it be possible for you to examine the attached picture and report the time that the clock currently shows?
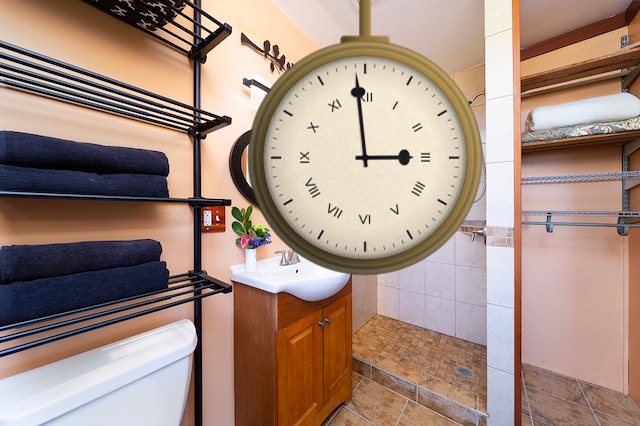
2:59
